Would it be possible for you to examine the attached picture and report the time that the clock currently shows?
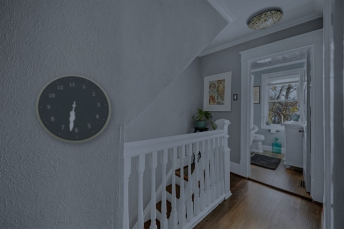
6:32
